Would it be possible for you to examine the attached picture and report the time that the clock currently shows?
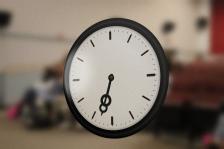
6:33
